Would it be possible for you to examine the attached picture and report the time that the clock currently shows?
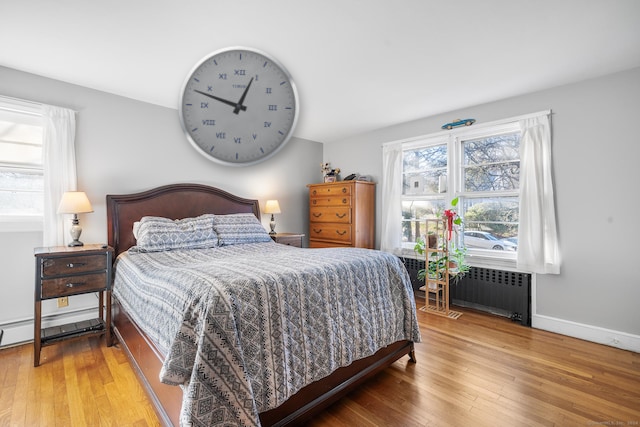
12:48
